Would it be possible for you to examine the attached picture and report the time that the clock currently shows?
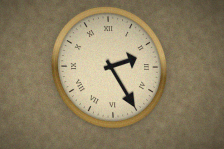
2:25
